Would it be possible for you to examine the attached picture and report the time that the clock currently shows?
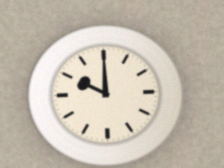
10:00
